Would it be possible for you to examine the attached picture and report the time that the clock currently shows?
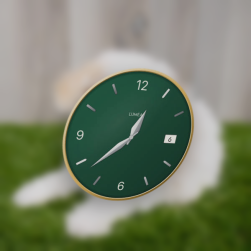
12:38
